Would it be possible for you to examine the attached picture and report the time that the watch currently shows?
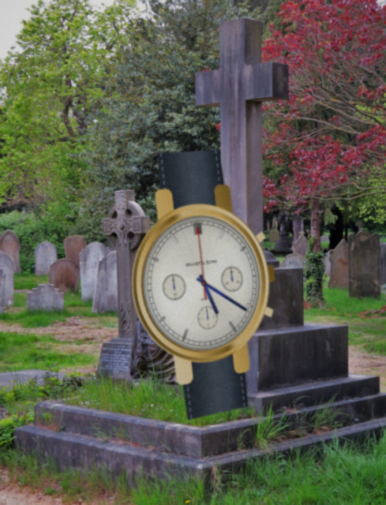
5:21
